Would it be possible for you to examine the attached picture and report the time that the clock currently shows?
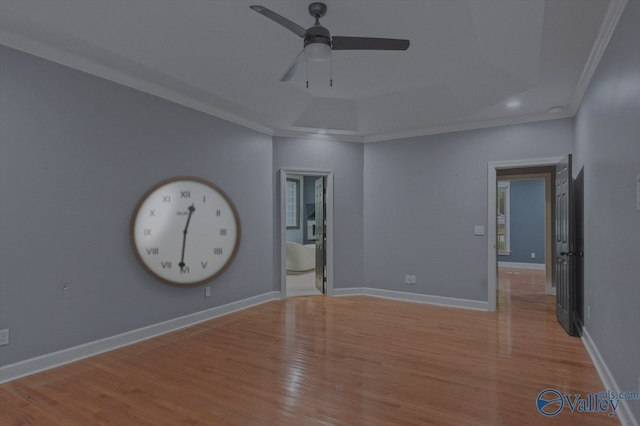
12:31
